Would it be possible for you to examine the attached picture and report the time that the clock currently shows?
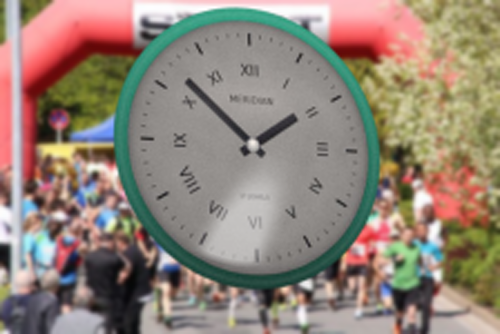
1:52
